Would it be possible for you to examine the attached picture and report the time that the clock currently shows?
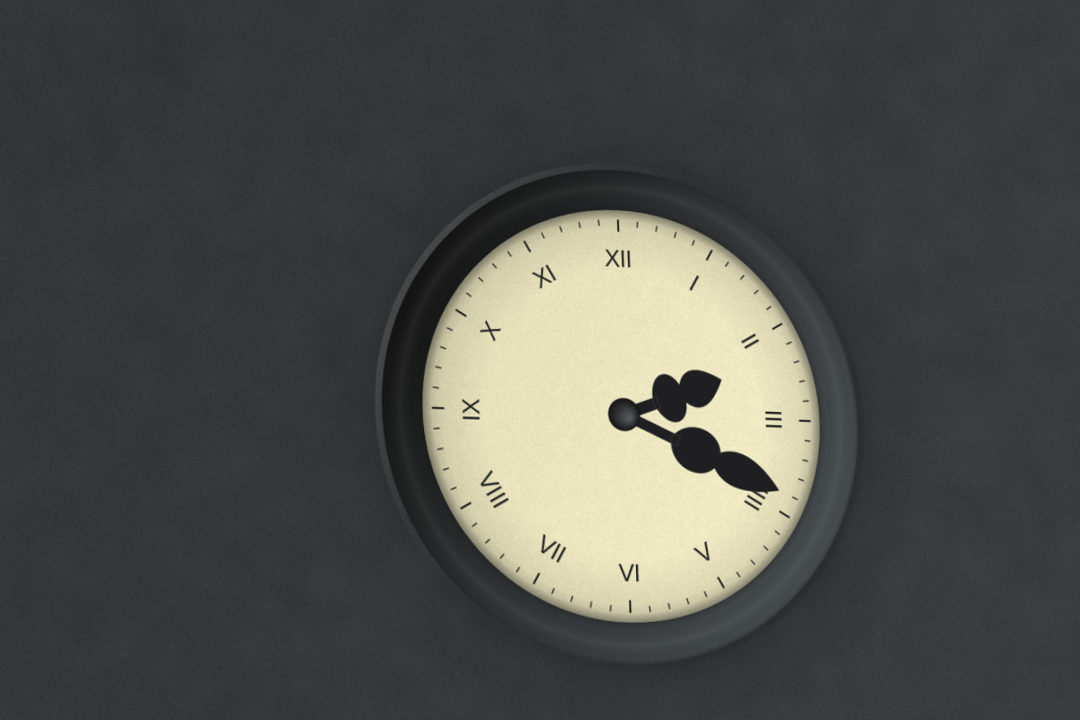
2:19
